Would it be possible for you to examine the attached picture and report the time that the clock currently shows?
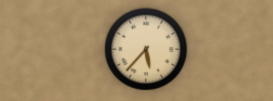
5:37
